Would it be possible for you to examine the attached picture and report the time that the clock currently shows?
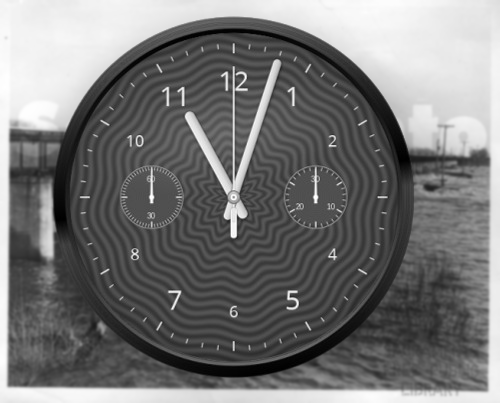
11:03
